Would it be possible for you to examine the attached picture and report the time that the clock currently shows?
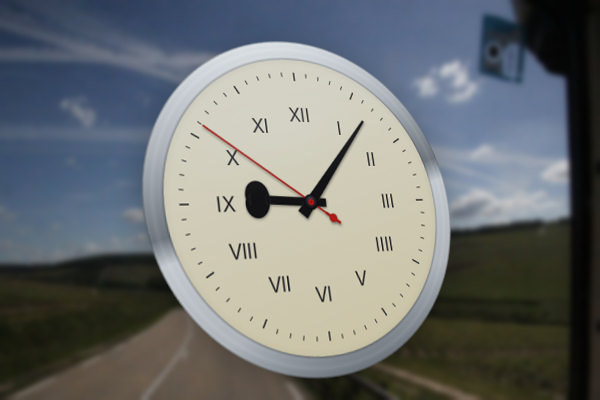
9:06:51
